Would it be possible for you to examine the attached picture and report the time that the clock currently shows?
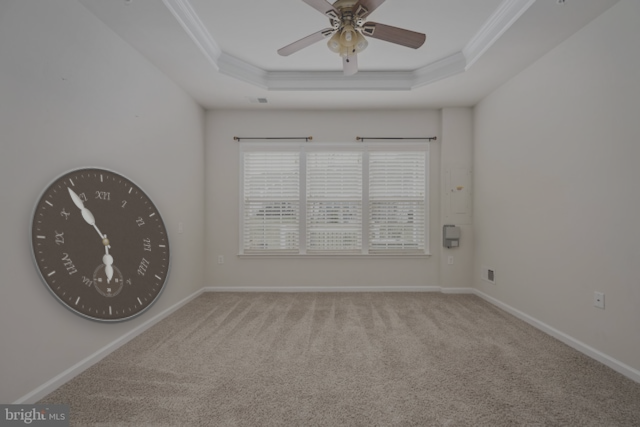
5:54
